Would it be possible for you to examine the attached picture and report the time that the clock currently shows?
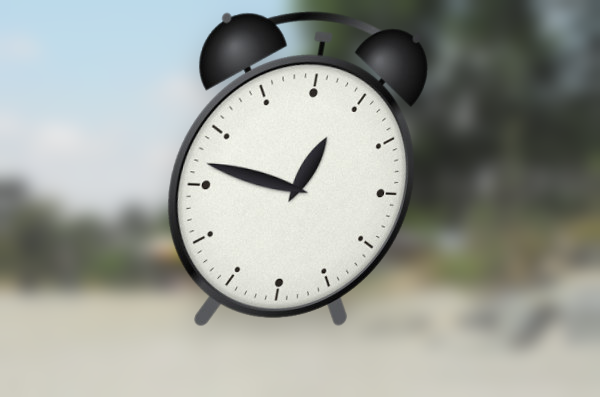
12:47
